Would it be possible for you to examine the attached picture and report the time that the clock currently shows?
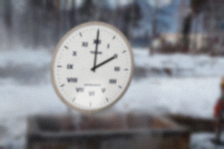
2:00
